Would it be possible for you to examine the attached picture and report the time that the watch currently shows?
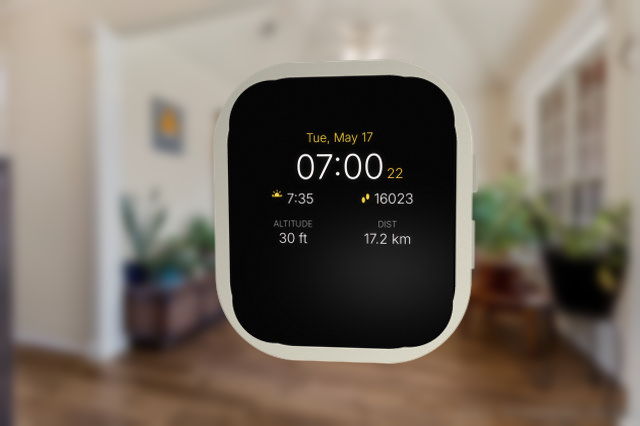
7:00:22
